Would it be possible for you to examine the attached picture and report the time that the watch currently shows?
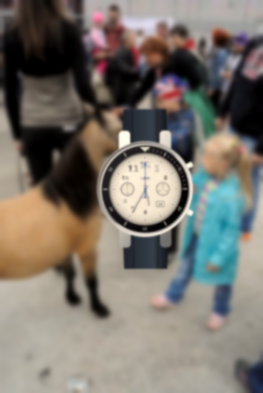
5:35
